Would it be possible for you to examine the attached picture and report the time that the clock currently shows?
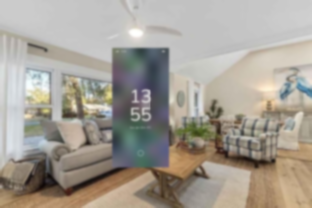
13:55
